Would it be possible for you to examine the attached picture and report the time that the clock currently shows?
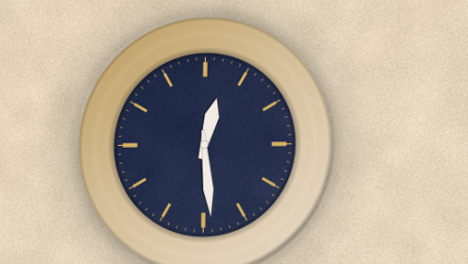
12:29
